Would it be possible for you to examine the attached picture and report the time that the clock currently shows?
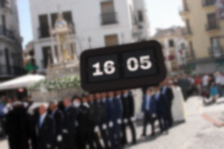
16:05
